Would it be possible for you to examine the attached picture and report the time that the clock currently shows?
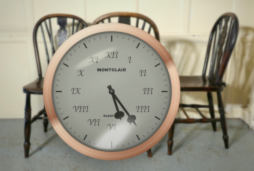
5:24
